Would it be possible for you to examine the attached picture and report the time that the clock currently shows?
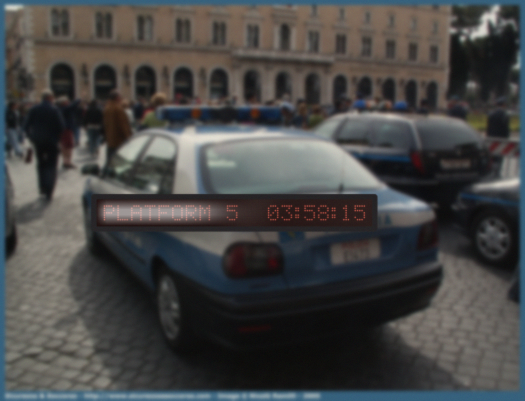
3:58:15
